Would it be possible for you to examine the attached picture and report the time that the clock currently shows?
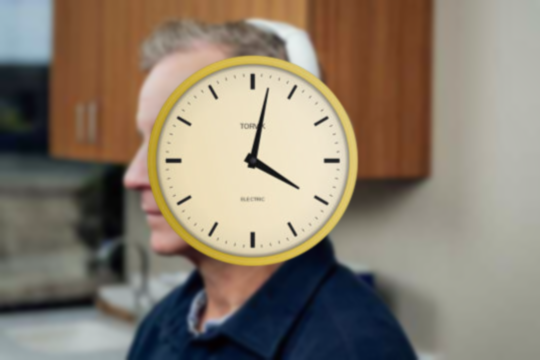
4:02
